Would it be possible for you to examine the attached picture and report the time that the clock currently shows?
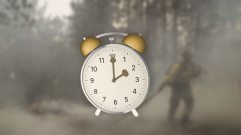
2:00
